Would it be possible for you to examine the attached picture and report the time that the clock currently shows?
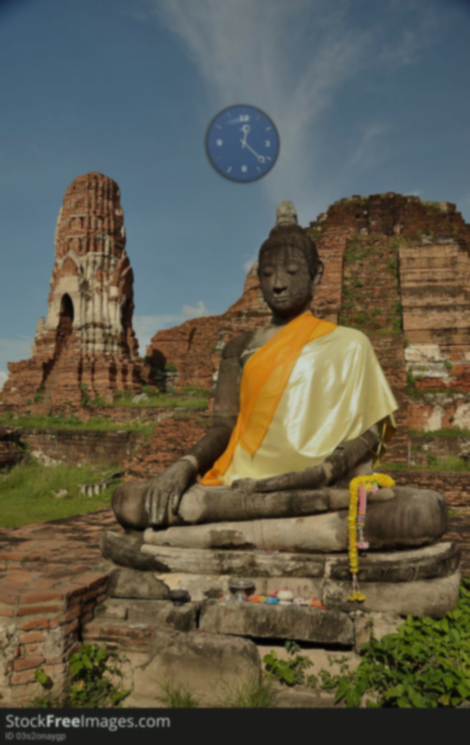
12:22
